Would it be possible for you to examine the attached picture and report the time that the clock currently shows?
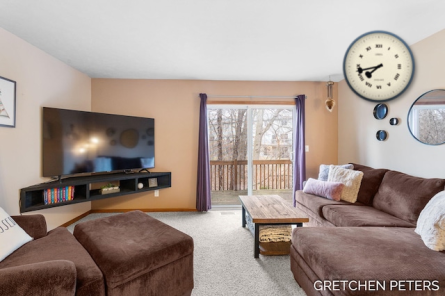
7:43
